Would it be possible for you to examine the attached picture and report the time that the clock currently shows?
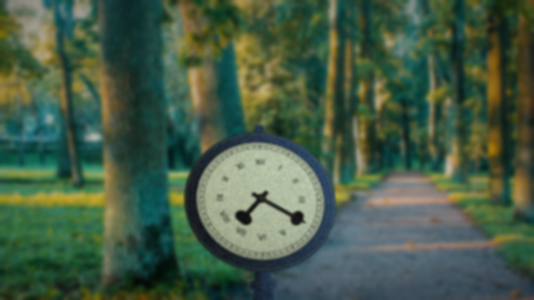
7:20
